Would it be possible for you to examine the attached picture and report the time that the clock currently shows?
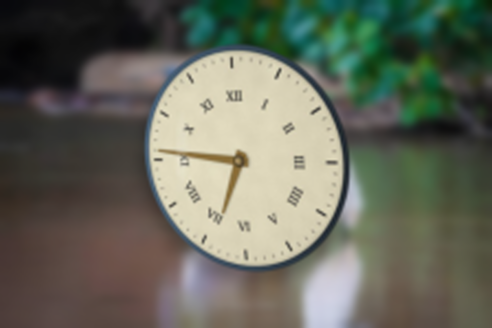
6:46
